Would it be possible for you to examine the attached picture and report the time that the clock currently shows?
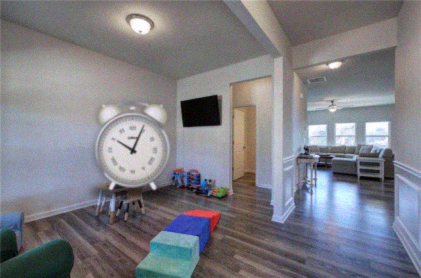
10:04
